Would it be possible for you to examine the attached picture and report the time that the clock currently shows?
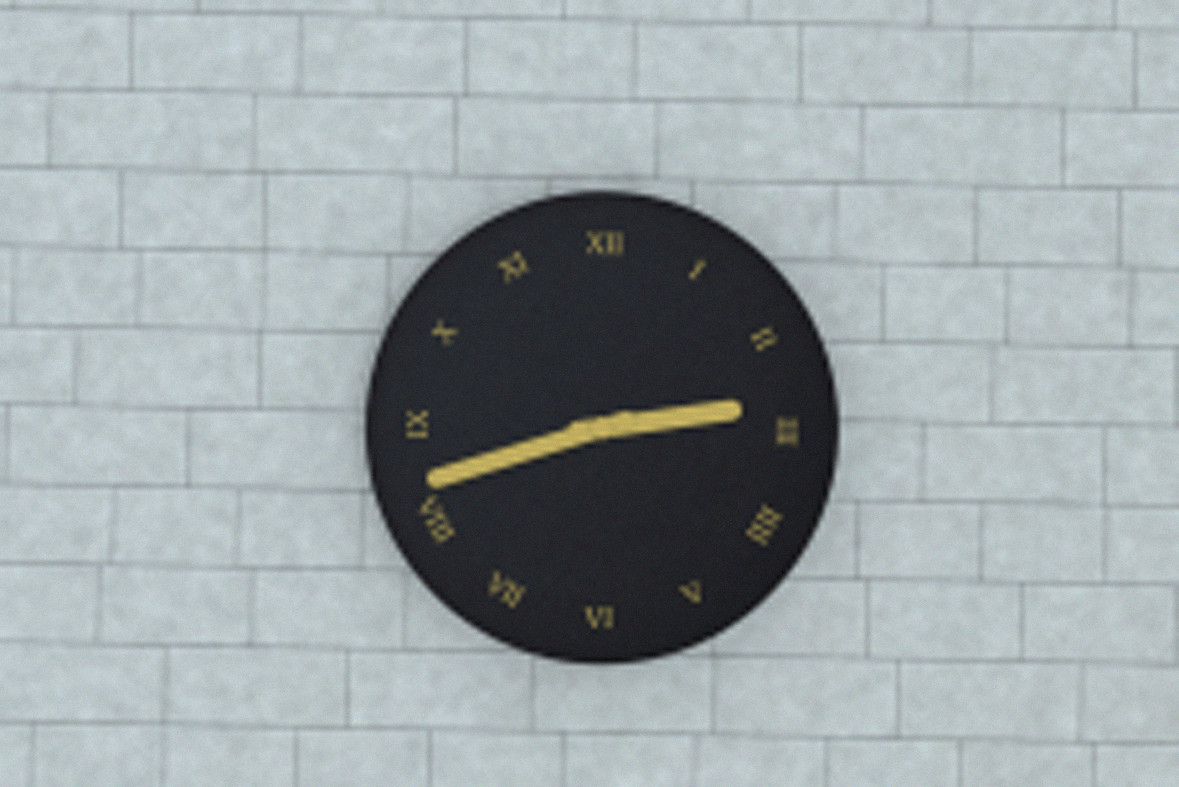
2:42
